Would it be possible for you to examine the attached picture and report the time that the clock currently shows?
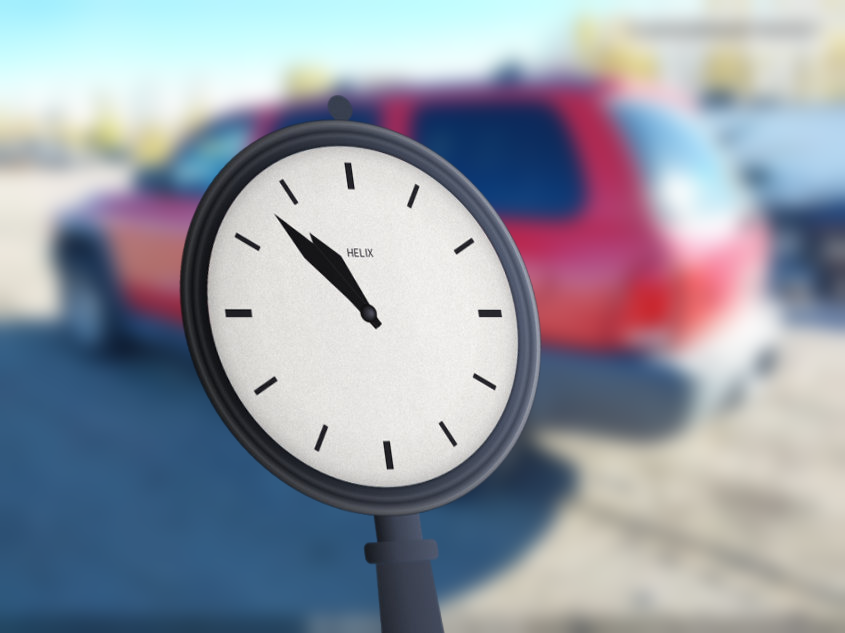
10:53
